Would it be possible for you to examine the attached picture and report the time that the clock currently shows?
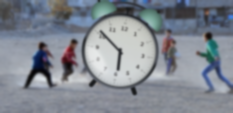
5:51
